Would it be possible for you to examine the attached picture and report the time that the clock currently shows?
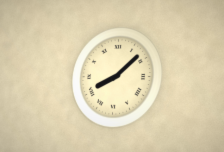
8:08
